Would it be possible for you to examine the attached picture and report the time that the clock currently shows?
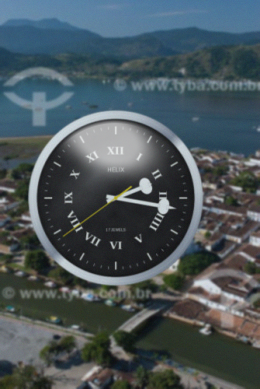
2:16:39
